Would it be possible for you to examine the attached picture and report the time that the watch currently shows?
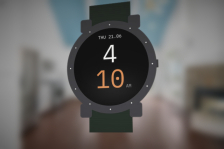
4:10
